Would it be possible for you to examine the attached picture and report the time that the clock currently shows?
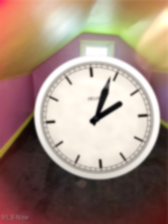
2:04
